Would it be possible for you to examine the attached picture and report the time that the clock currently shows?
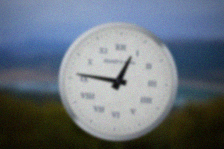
12:46
